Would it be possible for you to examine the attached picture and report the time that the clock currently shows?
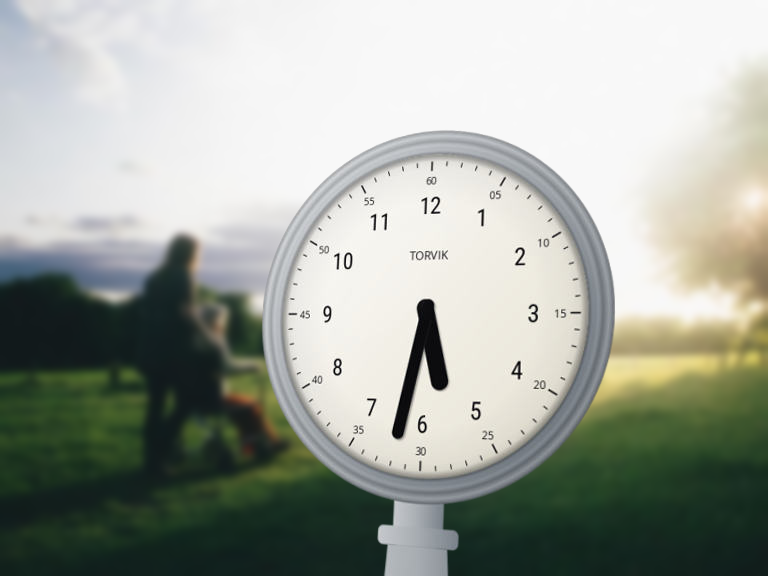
5:32
